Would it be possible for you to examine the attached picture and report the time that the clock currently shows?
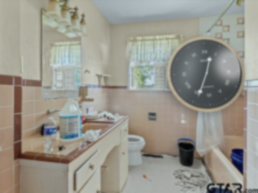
12:34
